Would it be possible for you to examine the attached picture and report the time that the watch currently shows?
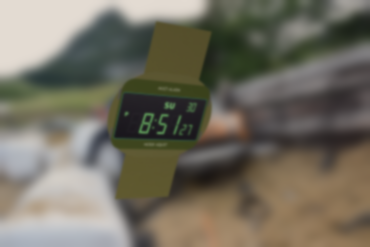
8:51
